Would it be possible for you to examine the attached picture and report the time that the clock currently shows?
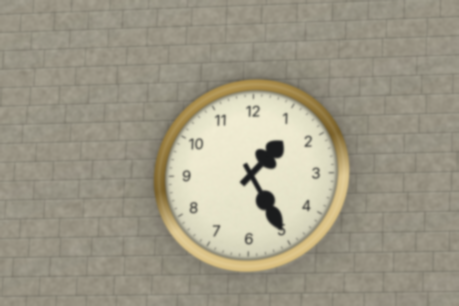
1:25
